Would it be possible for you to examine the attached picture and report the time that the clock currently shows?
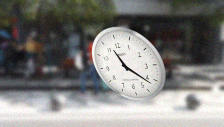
11:22
